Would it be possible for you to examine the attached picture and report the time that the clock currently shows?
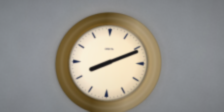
8:11
